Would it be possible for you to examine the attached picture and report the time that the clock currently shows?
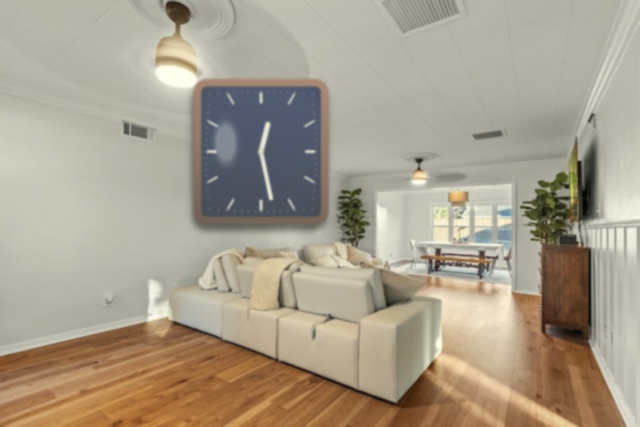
12:28
